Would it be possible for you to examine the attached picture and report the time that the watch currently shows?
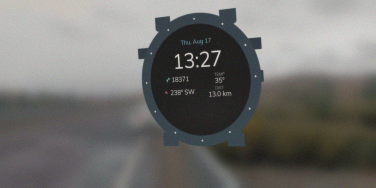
13:27
